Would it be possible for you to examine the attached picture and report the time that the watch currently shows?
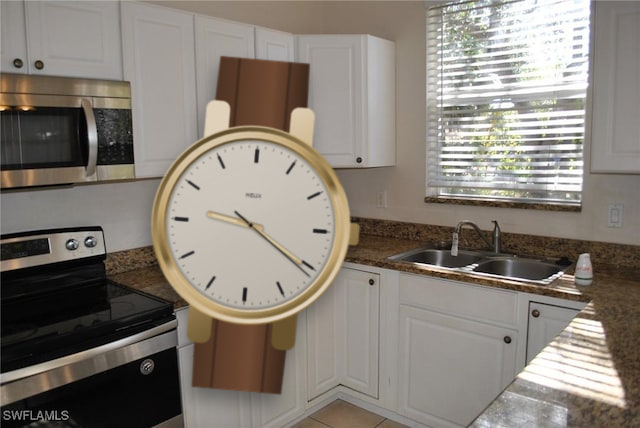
9:20:21
